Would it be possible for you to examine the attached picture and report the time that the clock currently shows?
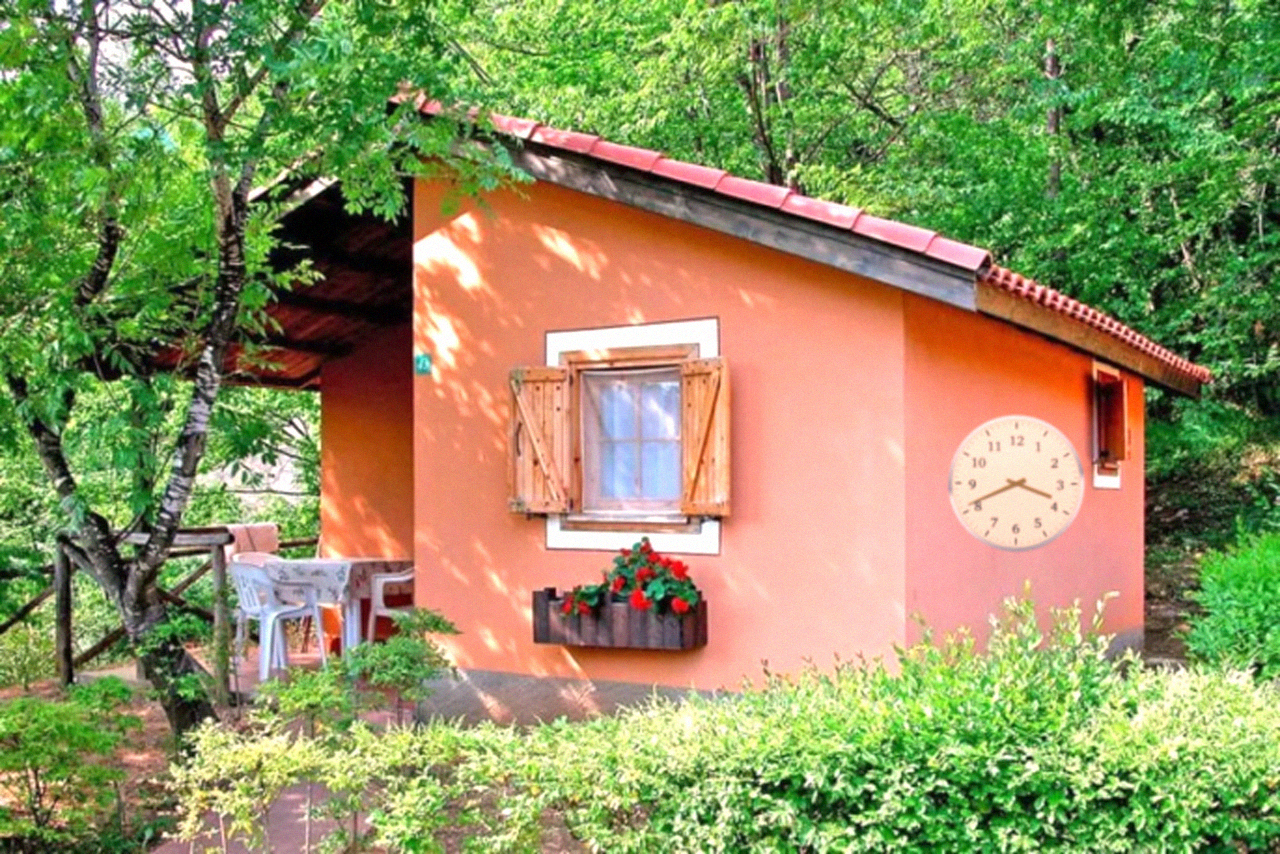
3:41
